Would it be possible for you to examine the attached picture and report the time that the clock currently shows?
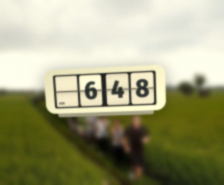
6:48
